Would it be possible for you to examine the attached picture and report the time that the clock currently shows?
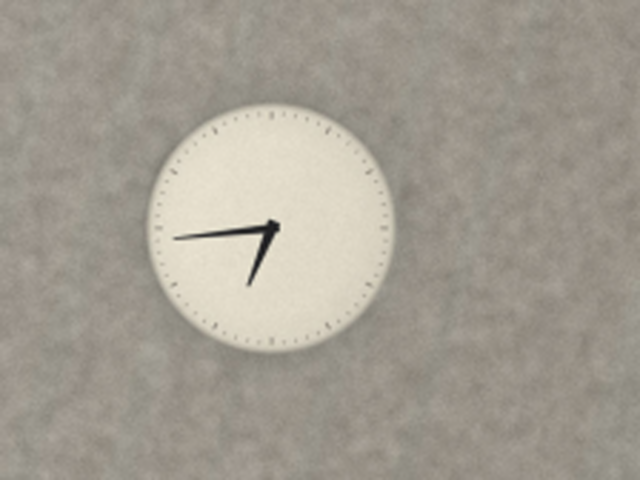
6:44
